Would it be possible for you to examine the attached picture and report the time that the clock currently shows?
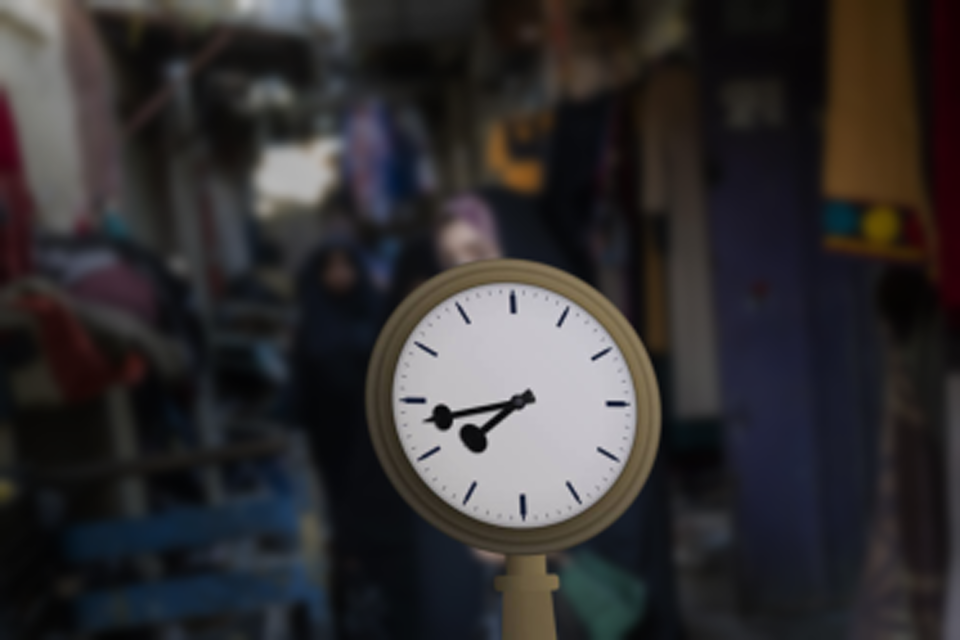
7:43
